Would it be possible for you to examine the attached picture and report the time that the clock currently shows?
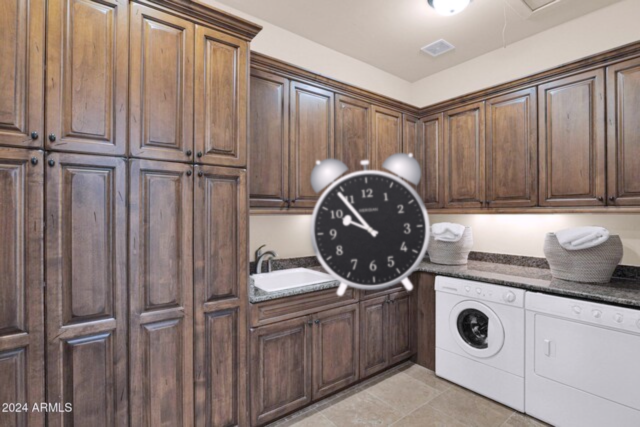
9:54
